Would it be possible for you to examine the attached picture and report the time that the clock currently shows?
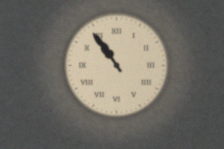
10:54
